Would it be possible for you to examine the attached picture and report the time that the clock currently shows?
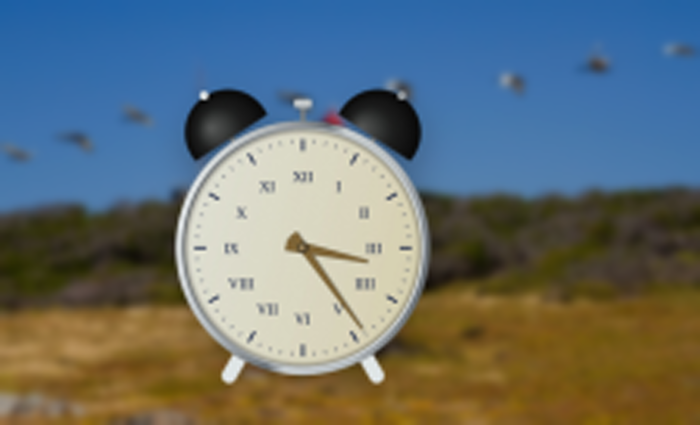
3:24
